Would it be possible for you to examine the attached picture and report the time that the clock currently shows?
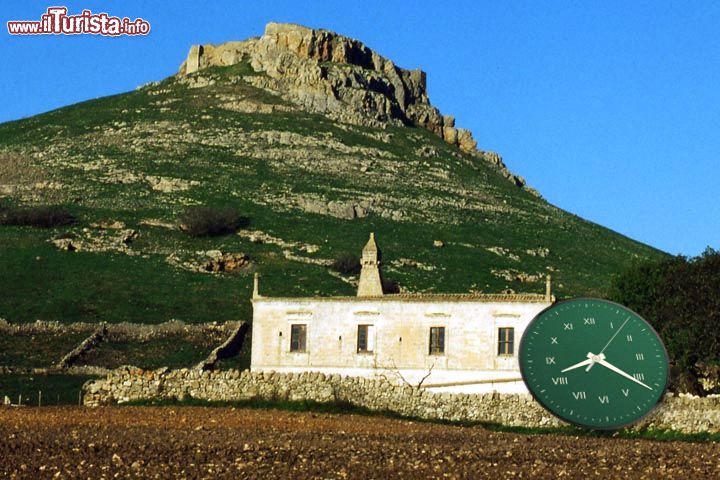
8:21:07
